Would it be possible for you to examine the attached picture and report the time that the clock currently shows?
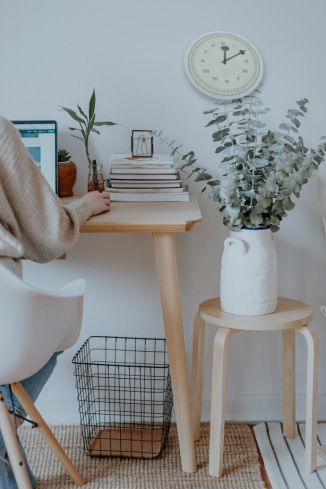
12:10
